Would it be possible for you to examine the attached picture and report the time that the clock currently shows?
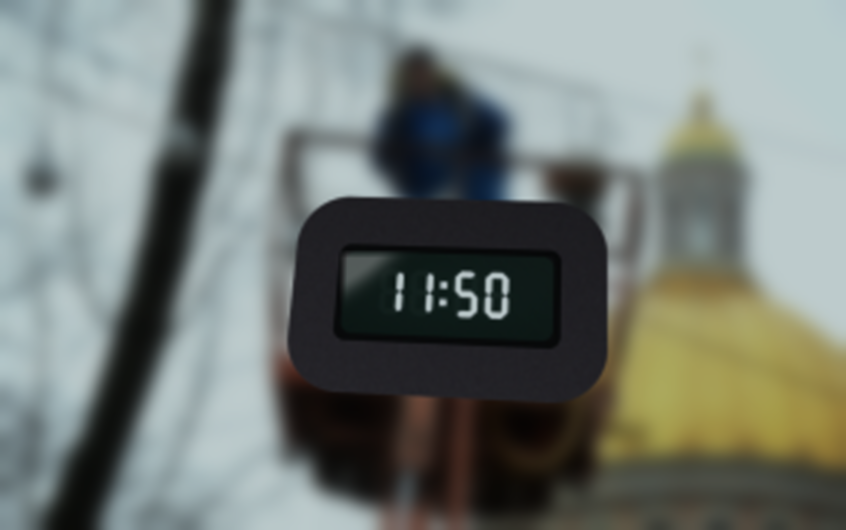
11:50
